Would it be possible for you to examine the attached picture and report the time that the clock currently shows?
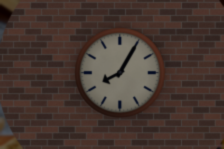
8:05
